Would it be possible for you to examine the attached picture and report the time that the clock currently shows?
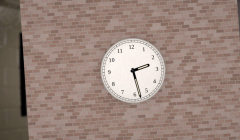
2:28
